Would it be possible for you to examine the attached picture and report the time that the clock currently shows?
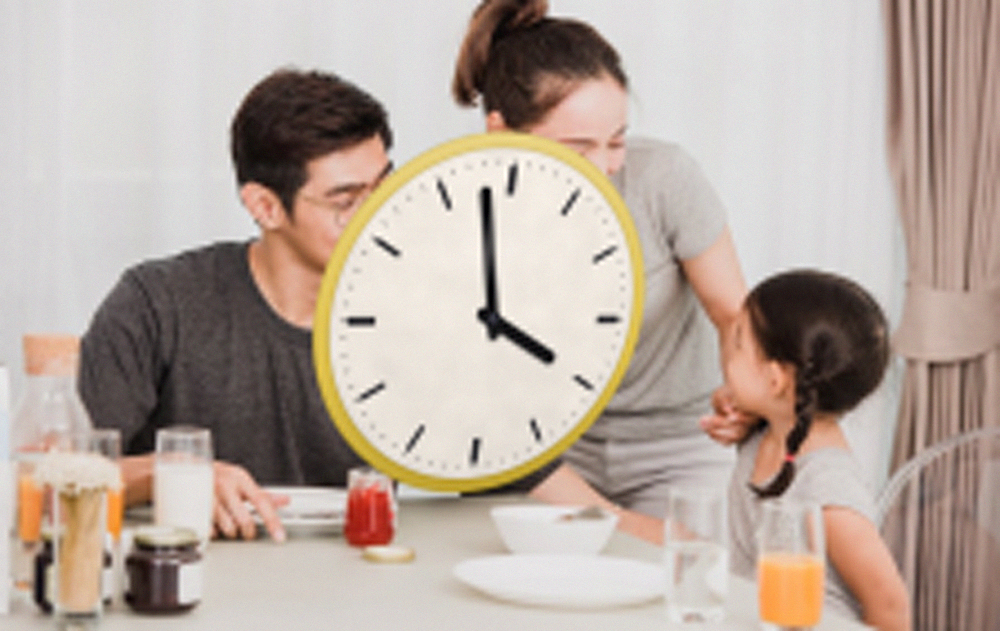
3:58
